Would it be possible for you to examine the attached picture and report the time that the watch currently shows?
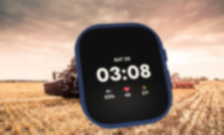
3:08
